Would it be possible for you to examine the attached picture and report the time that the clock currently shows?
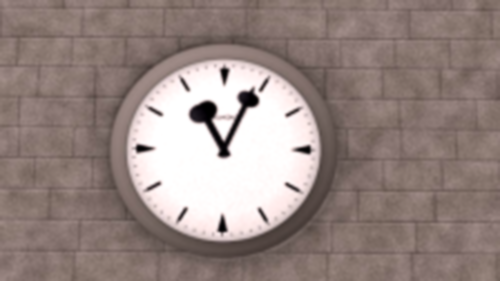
11:04
